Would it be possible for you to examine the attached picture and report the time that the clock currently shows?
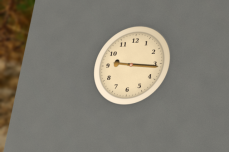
9:16
